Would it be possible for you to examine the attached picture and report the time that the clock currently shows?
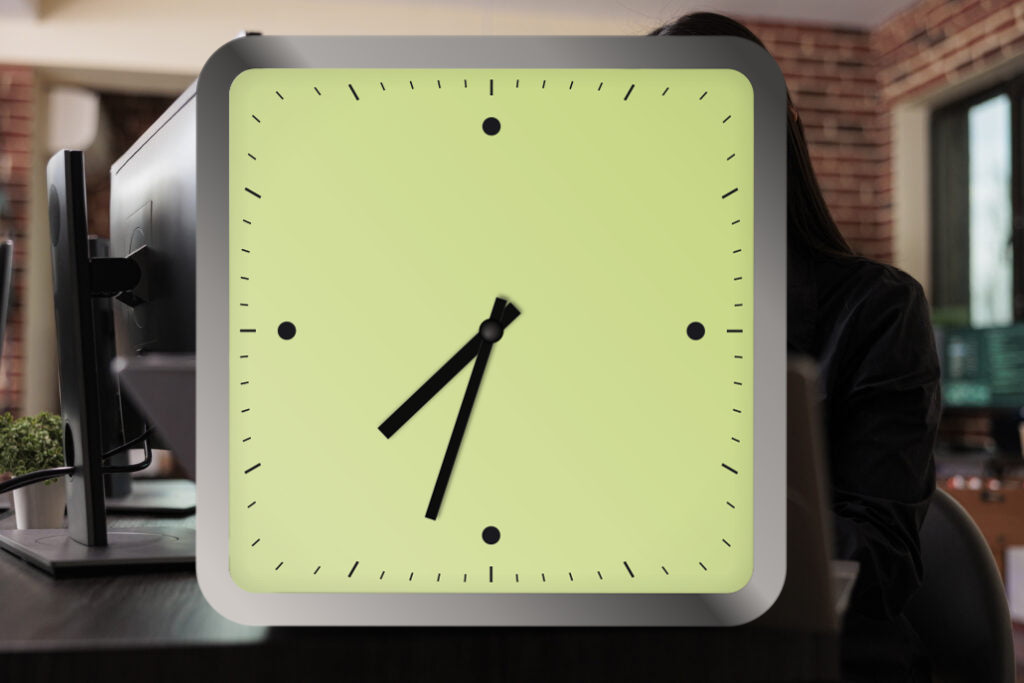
7:33
